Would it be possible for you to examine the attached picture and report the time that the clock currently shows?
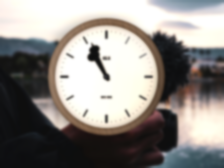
10:56
